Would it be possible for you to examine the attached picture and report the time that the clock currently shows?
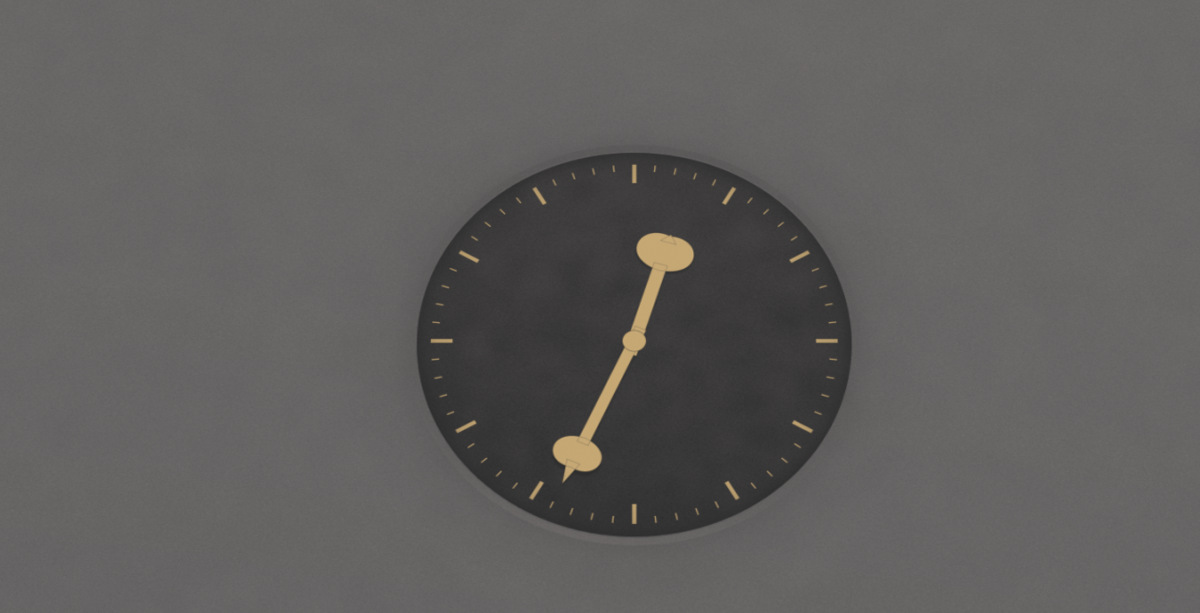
12:34
